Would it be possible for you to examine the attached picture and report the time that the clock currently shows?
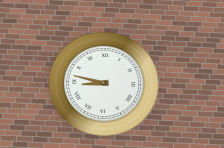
8:47
